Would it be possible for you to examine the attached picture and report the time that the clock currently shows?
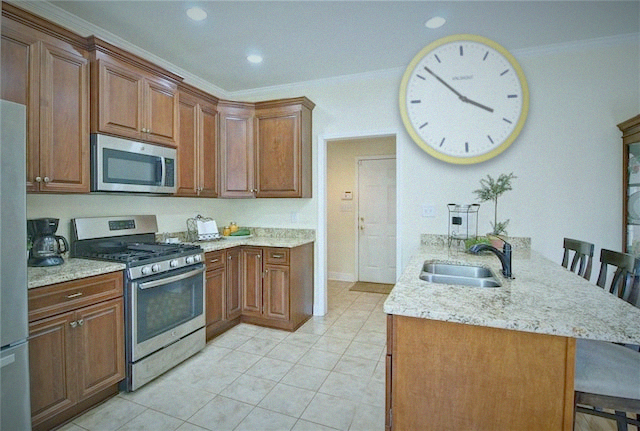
3:52
